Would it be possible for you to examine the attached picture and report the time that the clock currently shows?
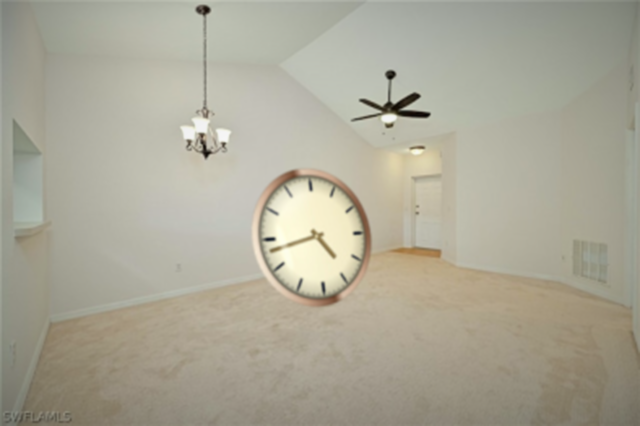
4:43
